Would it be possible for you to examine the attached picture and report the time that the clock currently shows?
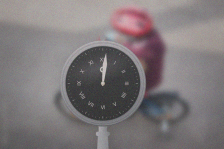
12:01
